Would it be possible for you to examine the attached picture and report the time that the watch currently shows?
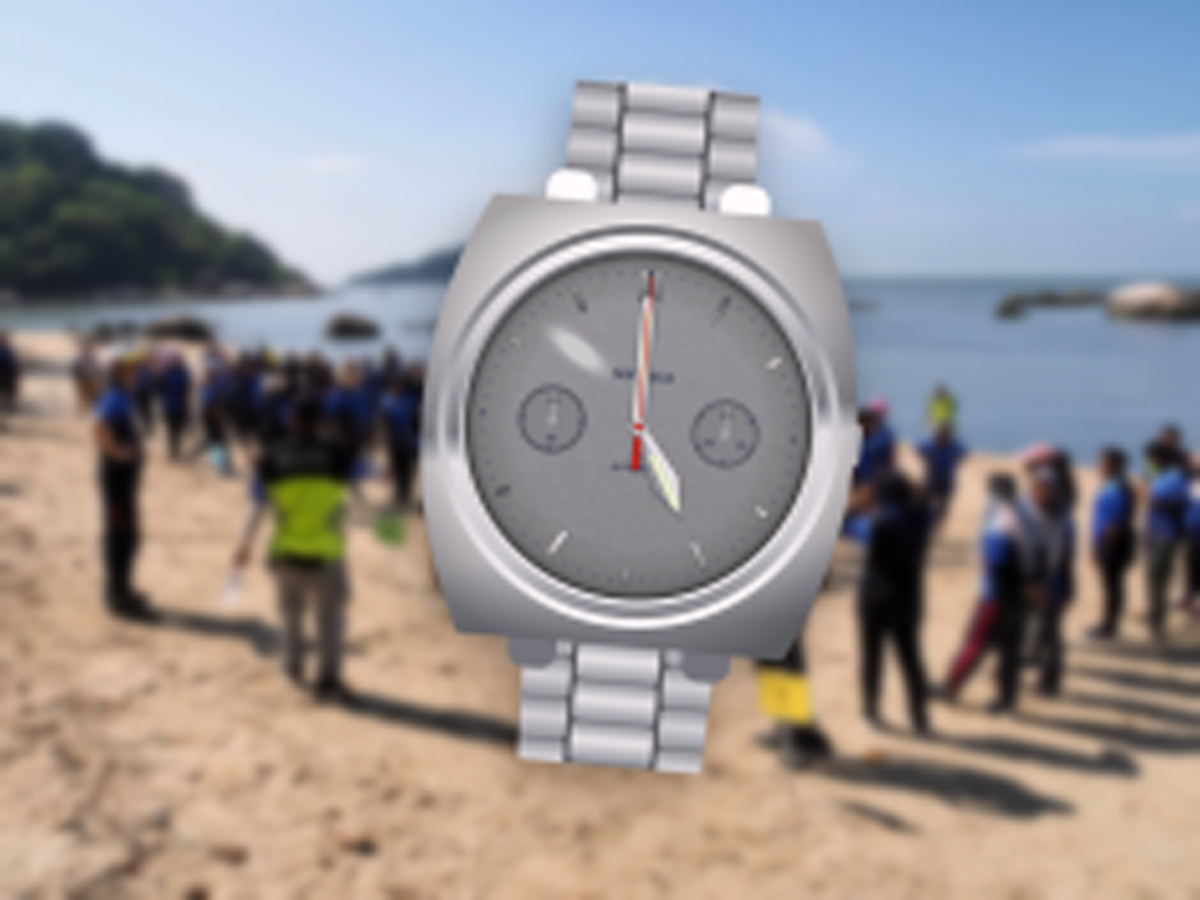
5:00
